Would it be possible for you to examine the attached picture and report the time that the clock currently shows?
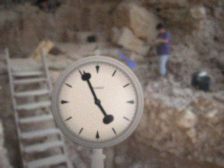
4:56
